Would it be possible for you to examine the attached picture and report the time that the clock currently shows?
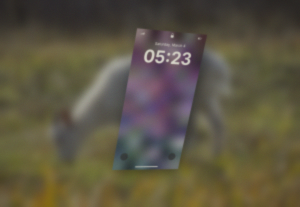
5:23
